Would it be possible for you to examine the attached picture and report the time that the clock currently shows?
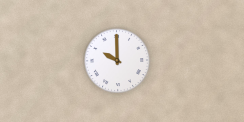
10:00
